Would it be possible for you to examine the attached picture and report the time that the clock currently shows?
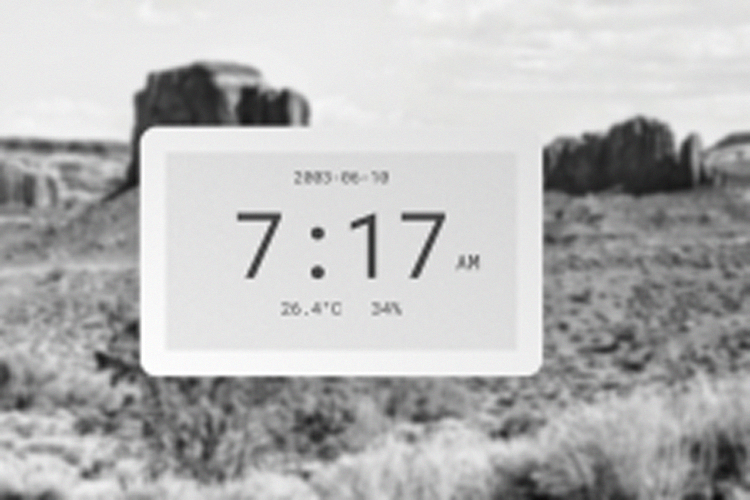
7:17
